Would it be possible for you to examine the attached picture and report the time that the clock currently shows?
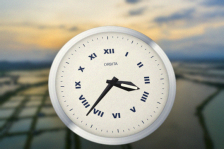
3:37
